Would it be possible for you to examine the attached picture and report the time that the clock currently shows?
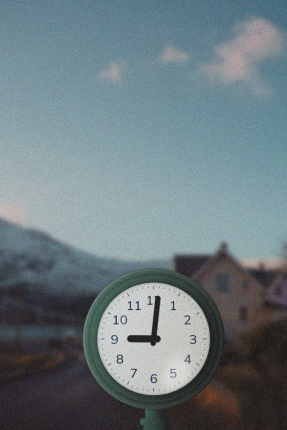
9:01
